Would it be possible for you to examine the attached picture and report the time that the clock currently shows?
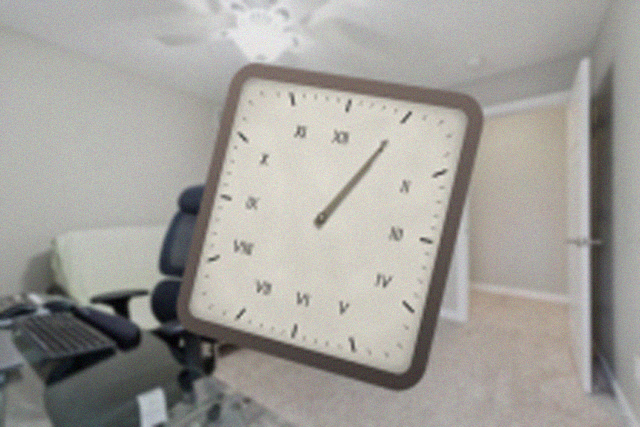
1:05
